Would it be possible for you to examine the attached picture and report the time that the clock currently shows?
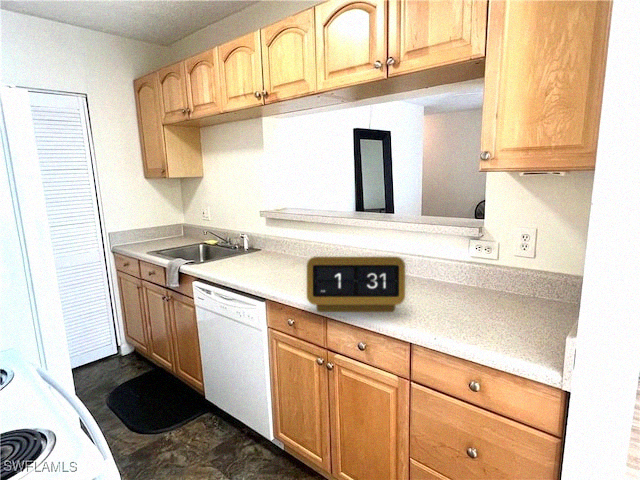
1:31
